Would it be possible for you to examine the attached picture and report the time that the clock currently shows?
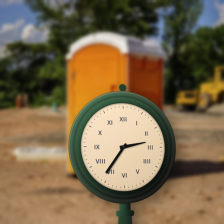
2:36
